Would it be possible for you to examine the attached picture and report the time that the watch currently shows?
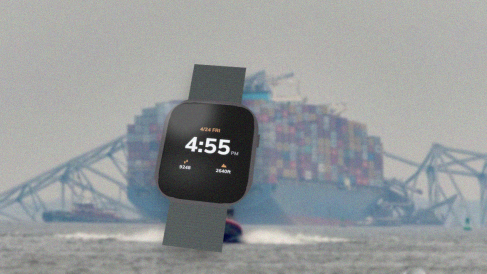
4:55
